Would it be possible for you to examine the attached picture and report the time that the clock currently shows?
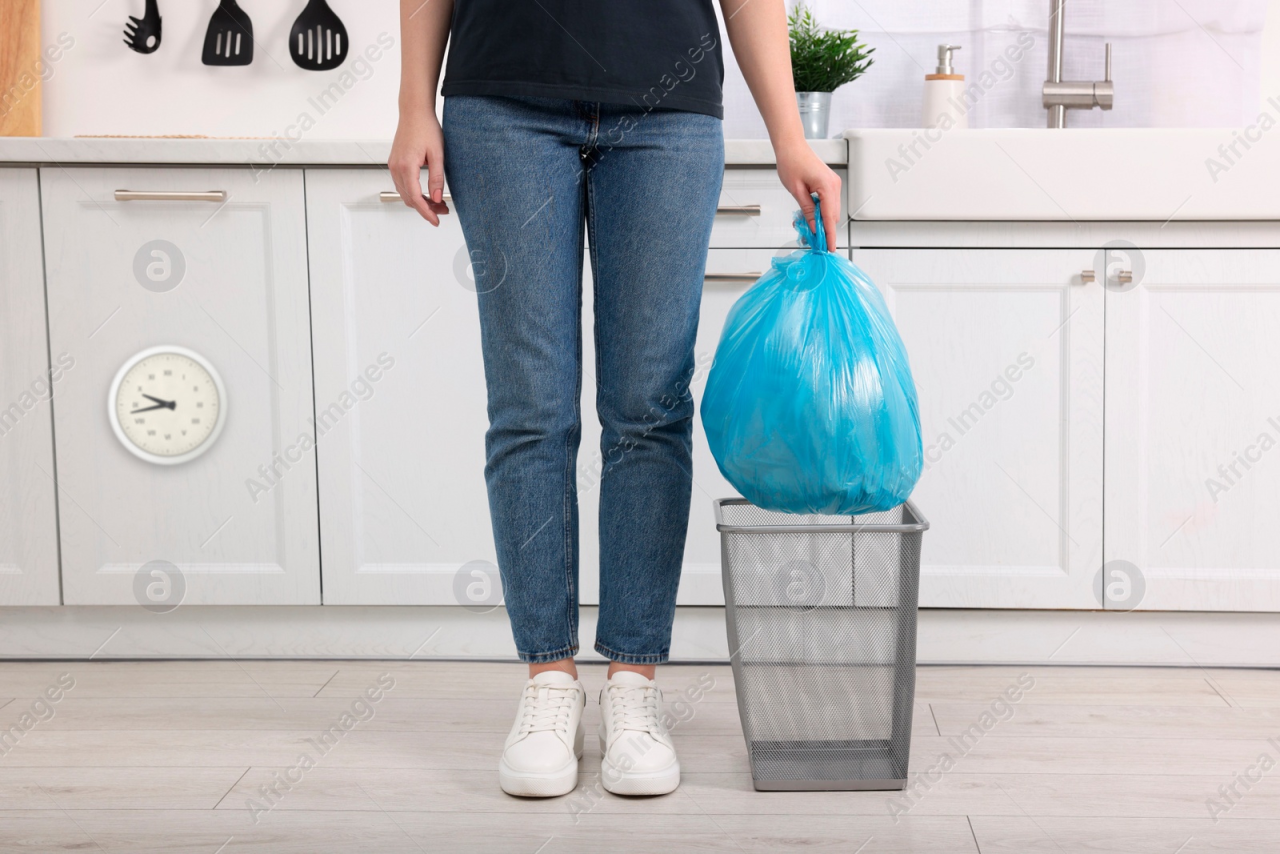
9:43
